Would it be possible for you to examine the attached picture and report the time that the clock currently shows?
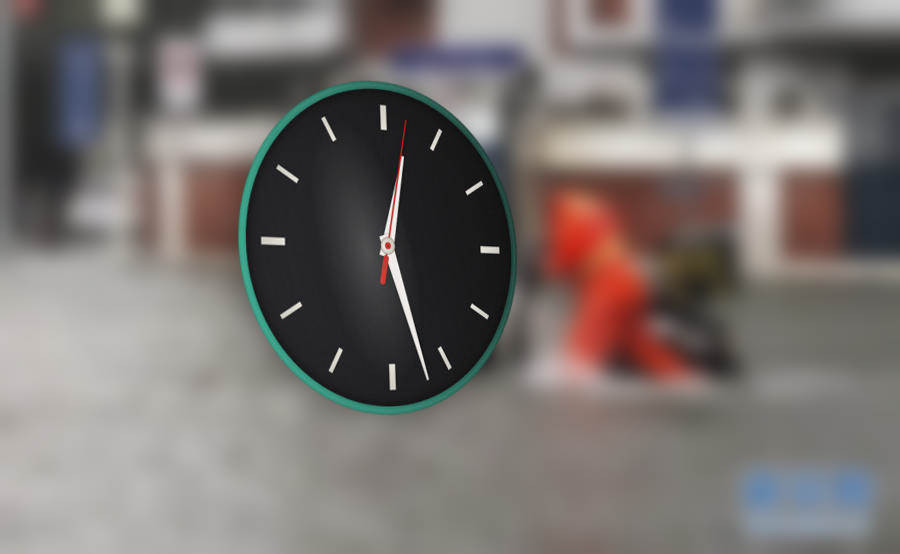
12:27:02
